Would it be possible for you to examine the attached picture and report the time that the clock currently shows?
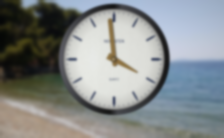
3:59
